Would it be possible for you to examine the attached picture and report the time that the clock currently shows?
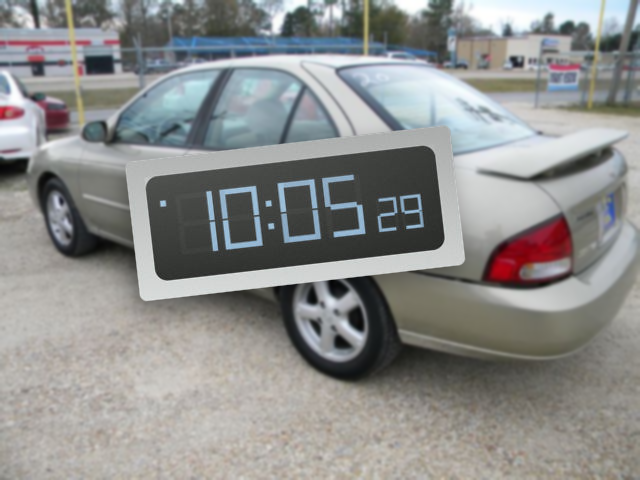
10:05:29
